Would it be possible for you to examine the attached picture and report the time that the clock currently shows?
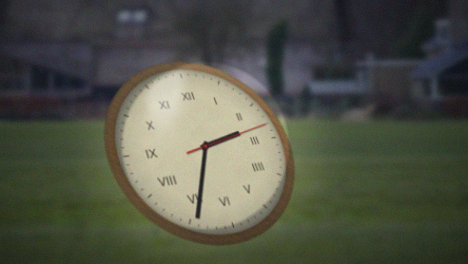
2:34:13
